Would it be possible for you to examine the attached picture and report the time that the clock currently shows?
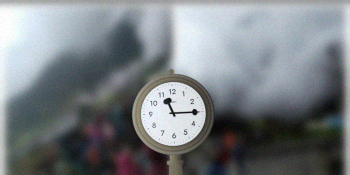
11:15
